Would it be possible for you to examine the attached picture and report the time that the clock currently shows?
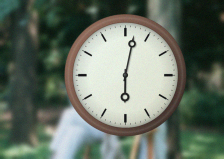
6:02
